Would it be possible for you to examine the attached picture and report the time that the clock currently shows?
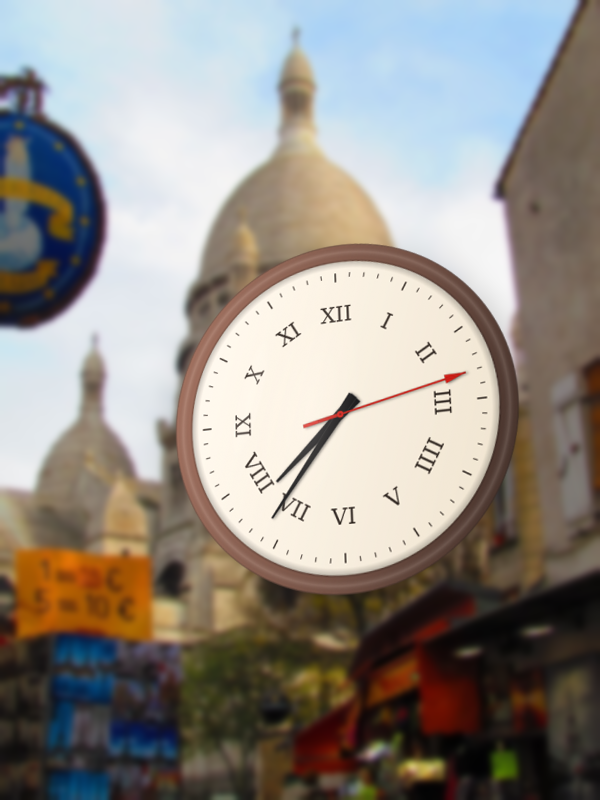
7:36:13
